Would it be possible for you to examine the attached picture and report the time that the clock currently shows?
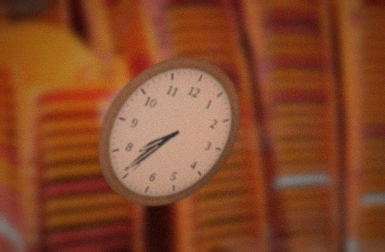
7:36
